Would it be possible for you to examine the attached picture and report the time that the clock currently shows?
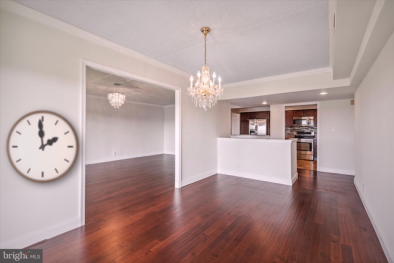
1:59
